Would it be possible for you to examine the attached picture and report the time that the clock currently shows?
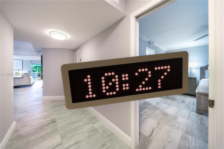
10:27
